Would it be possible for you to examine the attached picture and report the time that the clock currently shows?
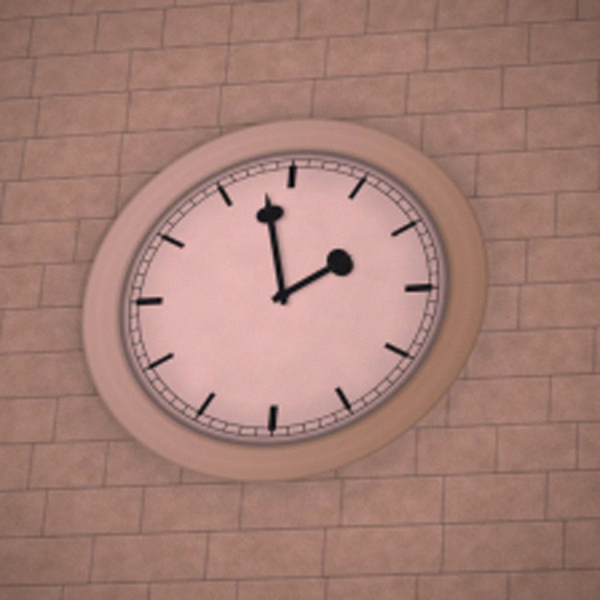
1:58
